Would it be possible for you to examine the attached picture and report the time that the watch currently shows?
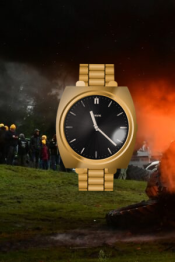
11:22
